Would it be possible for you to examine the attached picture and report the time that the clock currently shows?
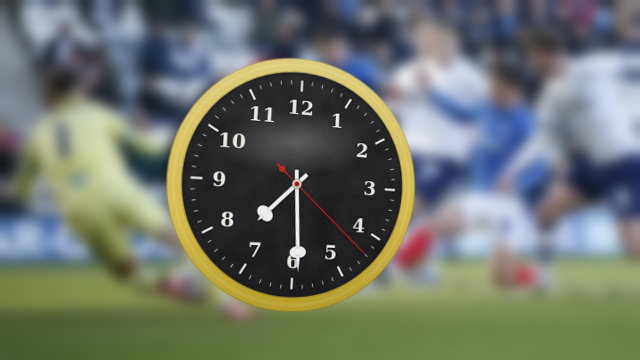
7:29:22
